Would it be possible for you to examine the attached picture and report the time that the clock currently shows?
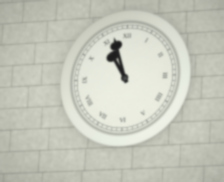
10:57
